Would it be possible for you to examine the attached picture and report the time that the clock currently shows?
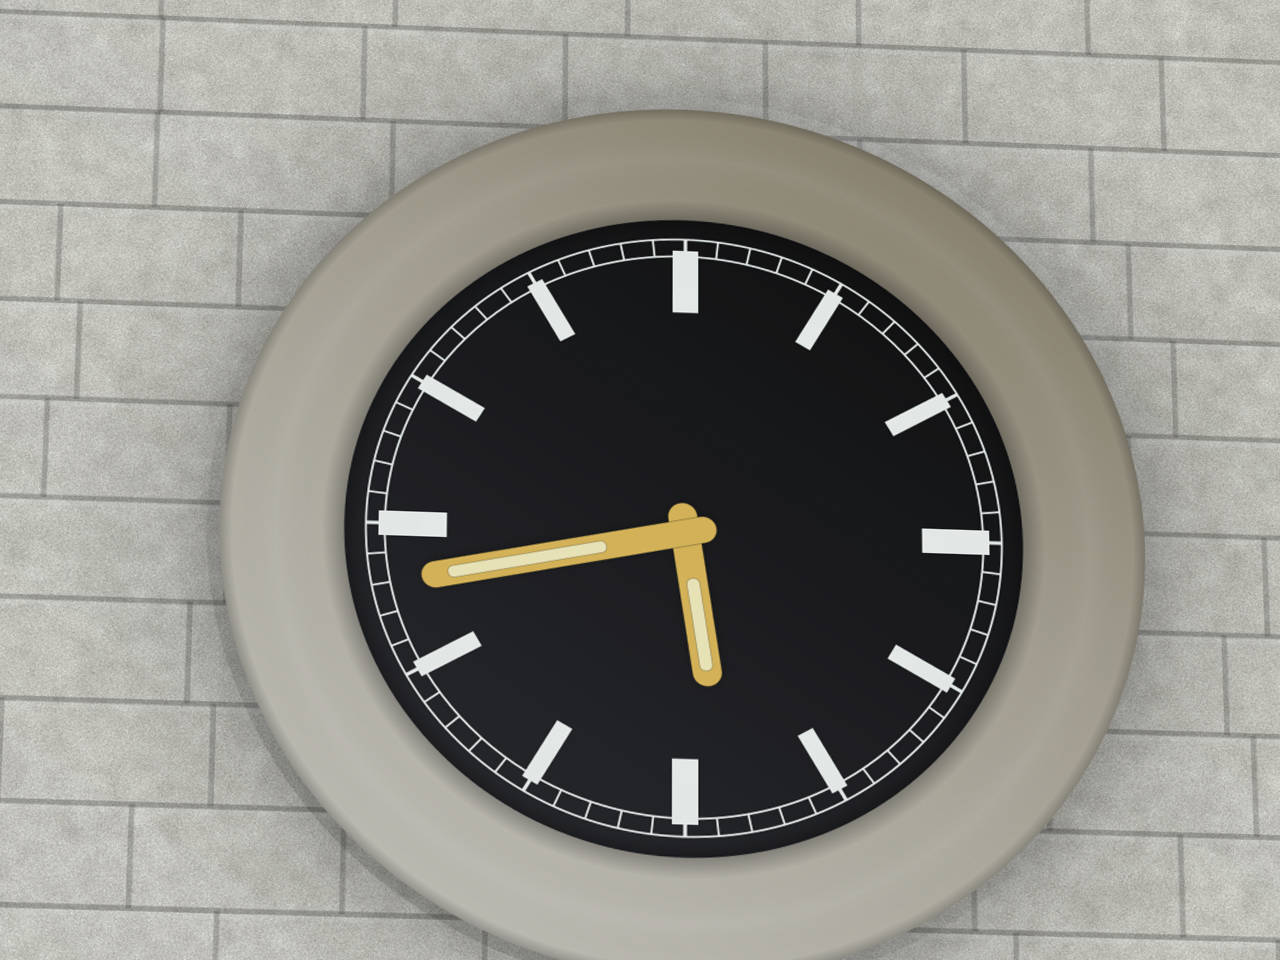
5:43
